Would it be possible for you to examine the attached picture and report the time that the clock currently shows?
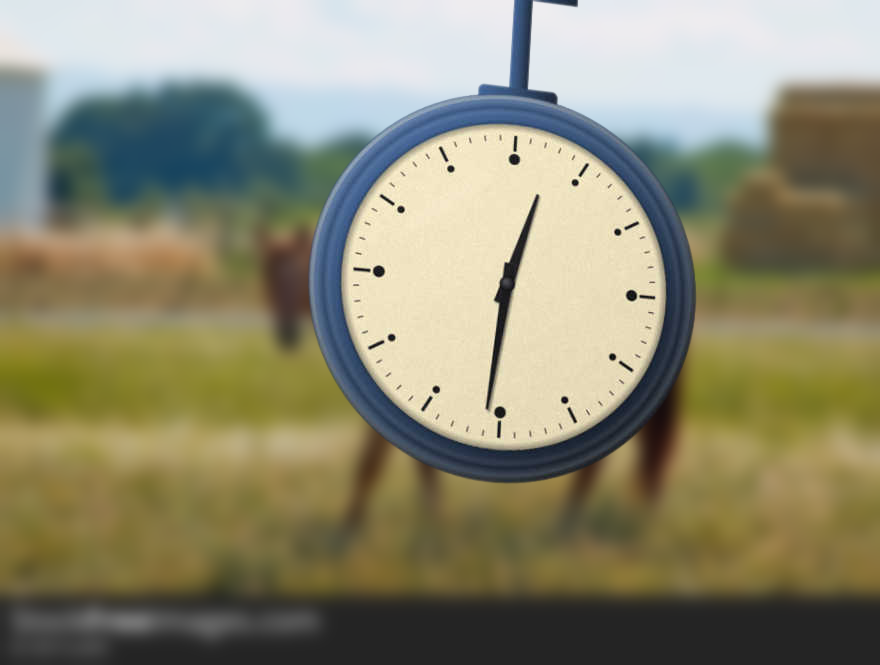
12:31
